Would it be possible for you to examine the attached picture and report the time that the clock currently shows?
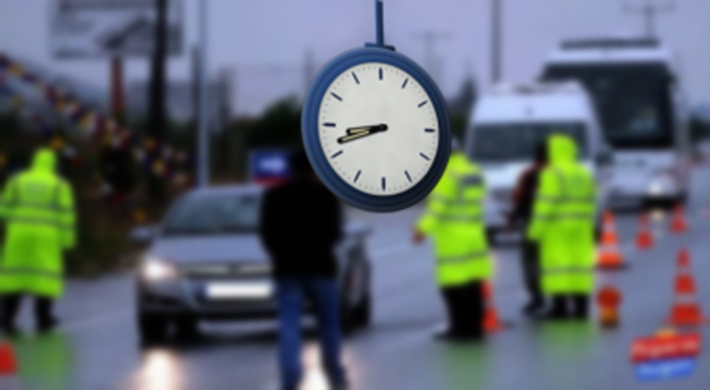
8:42
